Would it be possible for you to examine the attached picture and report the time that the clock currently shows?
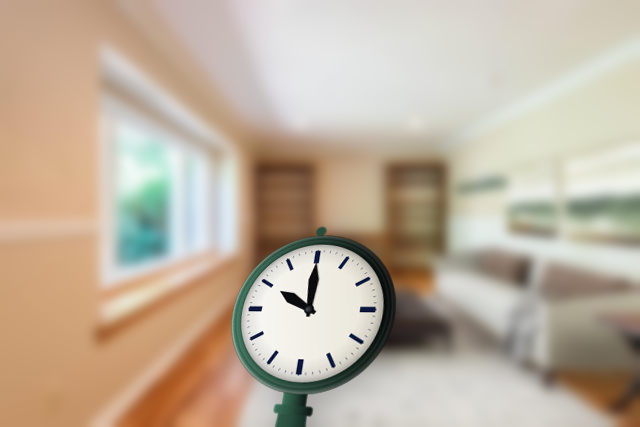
10:00
